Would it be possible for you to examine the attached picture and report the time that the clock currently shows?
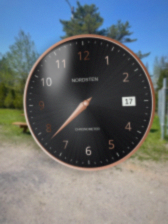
7:38
